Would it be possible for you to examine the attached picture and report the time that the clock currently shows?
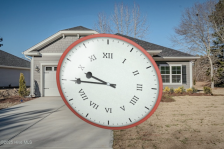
9:45
